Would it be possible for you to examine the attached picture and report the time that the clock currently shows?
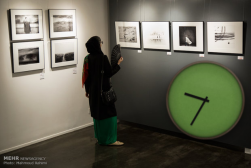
9:35
